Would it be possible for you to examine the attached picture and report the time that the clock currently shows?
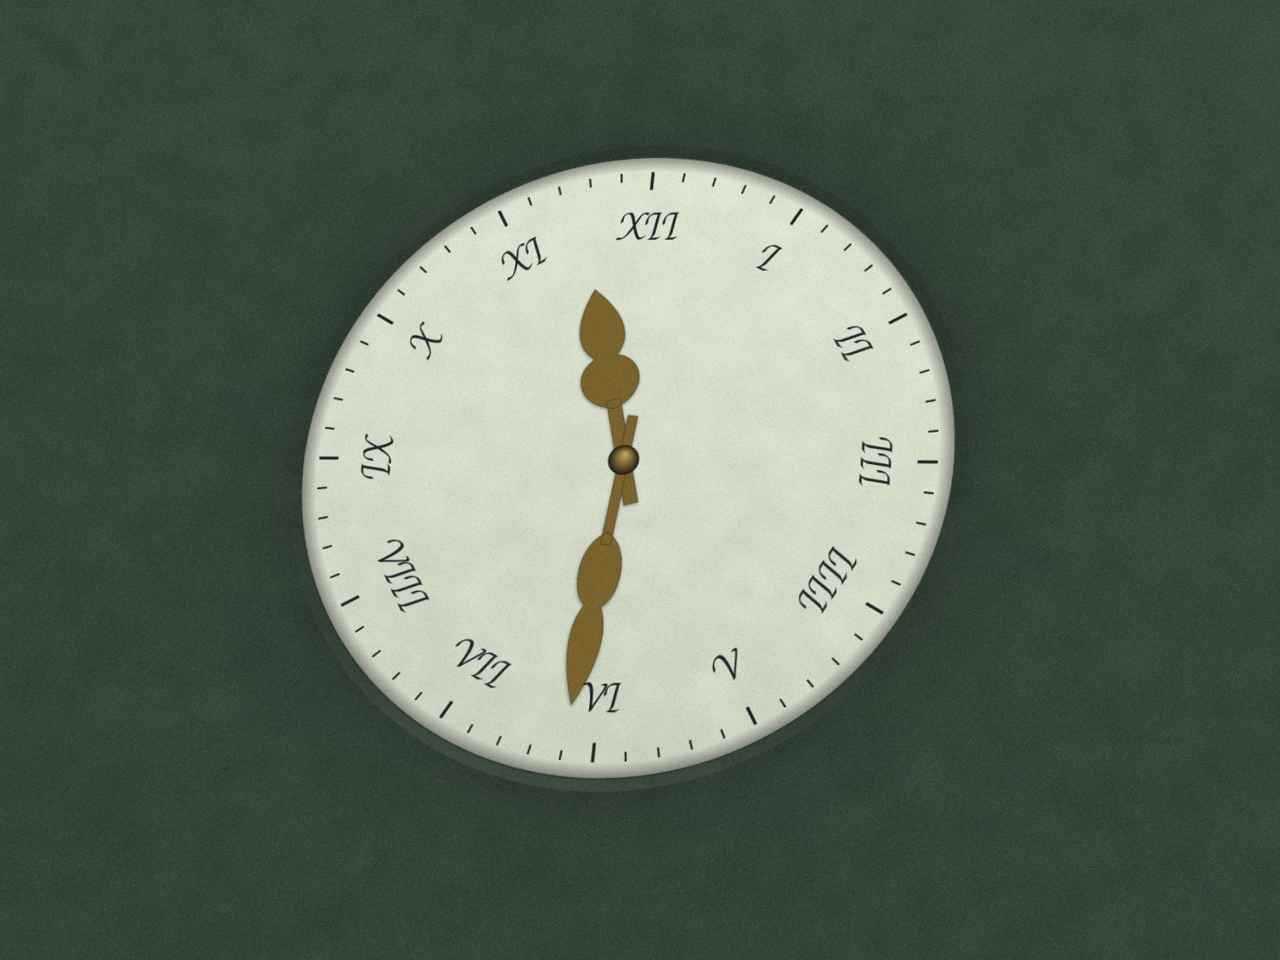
11:31
